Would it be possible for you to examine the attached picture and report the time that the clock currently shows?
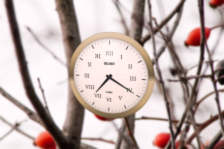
7:20
